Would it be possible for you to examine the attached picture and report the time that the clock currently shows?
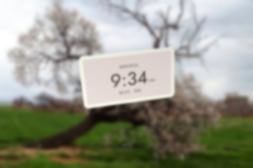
9:34
